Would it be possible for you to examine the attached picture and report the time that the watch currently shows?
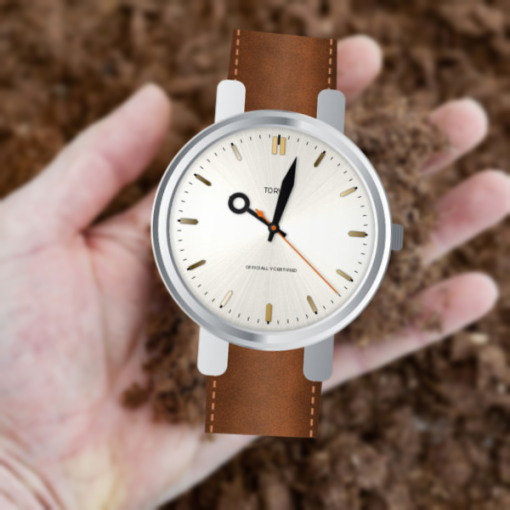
10:02:22
